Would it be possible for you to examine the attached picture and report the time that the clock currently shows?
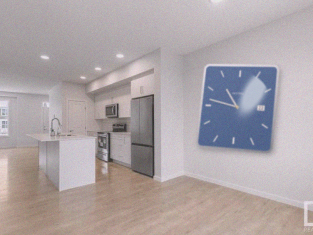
10:47
